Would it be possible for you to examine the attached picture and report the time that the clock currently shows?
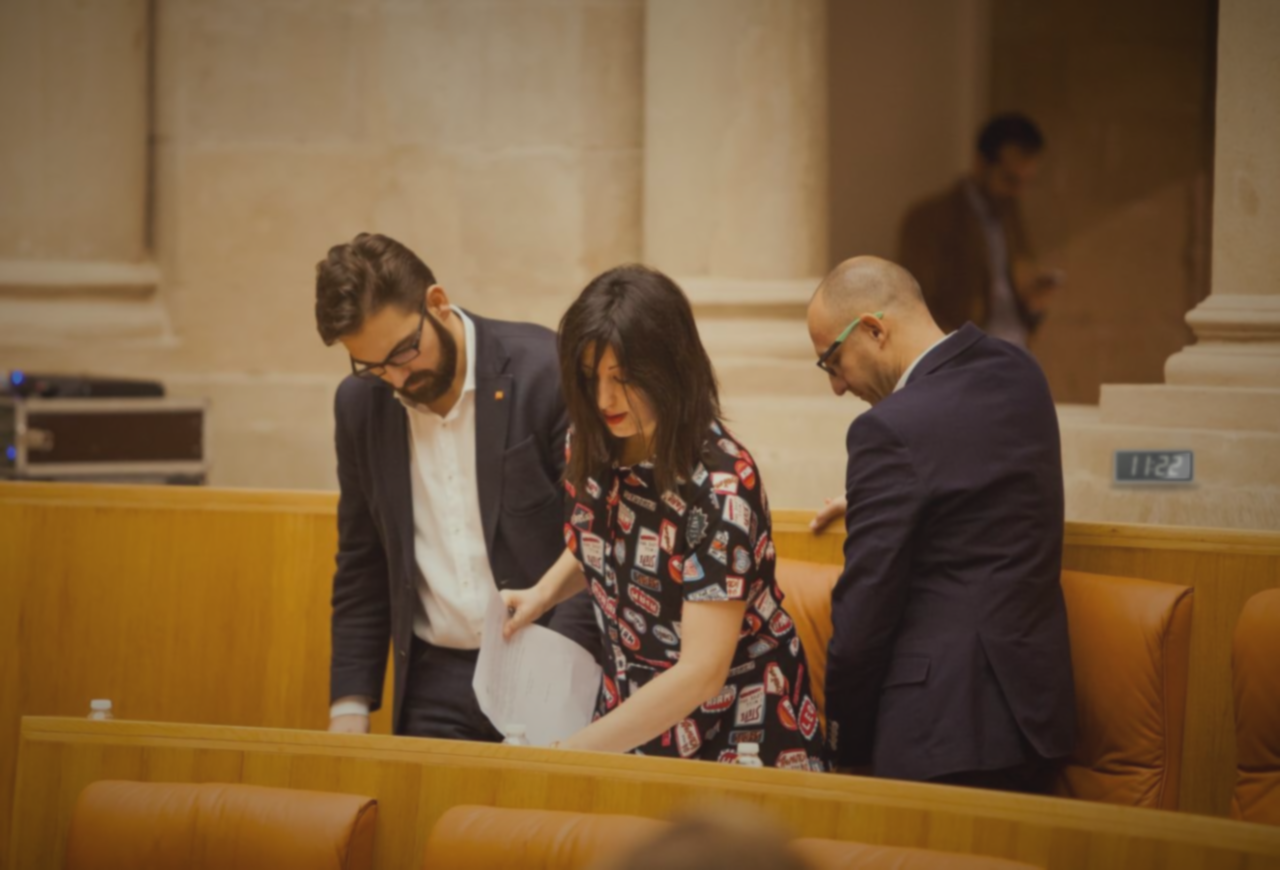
11:22
